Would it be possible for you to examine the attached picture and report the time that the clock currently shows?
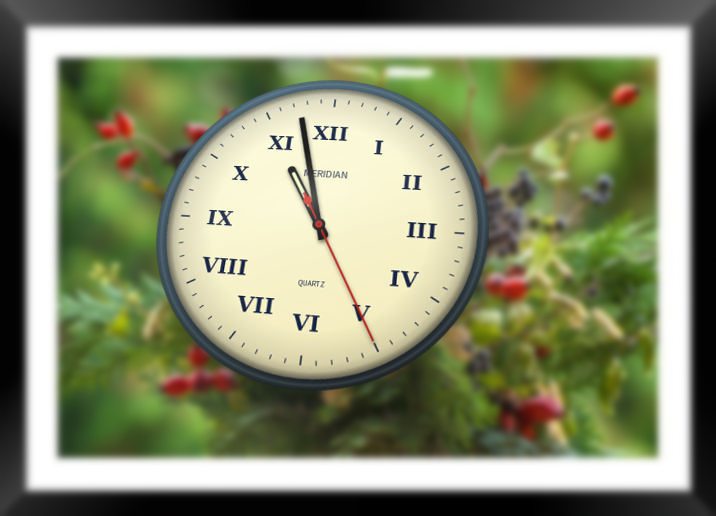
10:57:25
